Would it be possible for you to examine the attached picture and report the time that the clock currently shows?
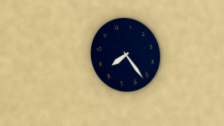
8:27
